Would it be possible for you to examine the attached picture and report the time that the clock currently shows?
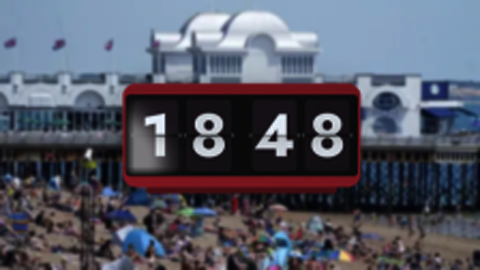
18:48
